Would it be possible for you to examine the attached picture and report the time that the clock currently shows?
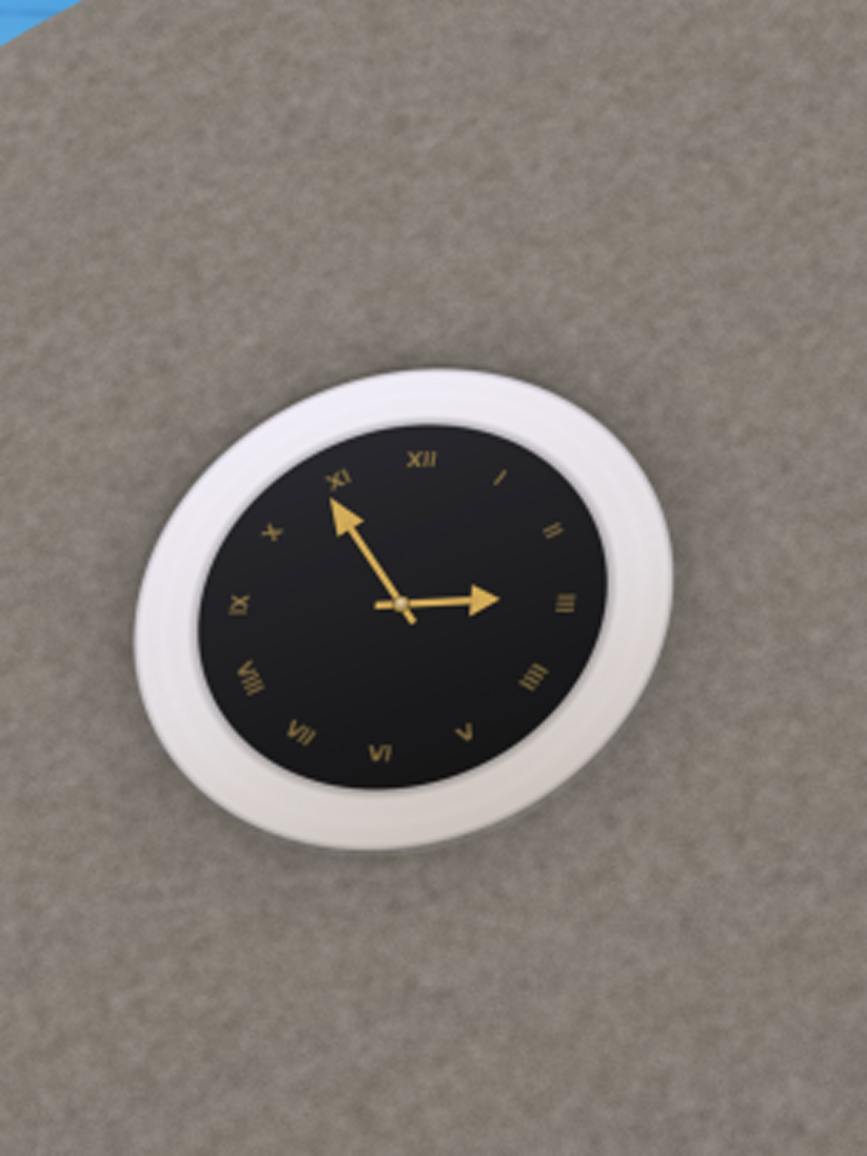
2:54
